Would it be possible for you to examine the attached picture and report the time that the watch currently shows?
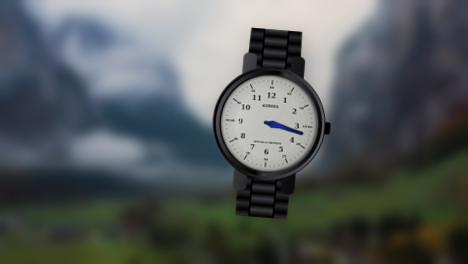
3:17
